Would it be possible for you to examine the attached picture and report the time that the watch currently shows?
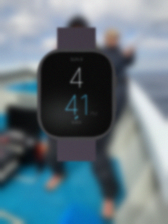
4:41
